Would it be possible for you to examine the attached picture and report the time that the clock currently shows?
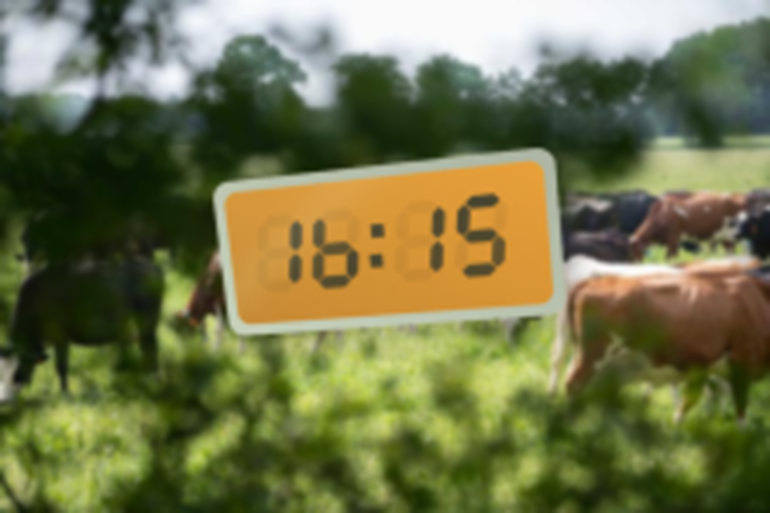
16:15
